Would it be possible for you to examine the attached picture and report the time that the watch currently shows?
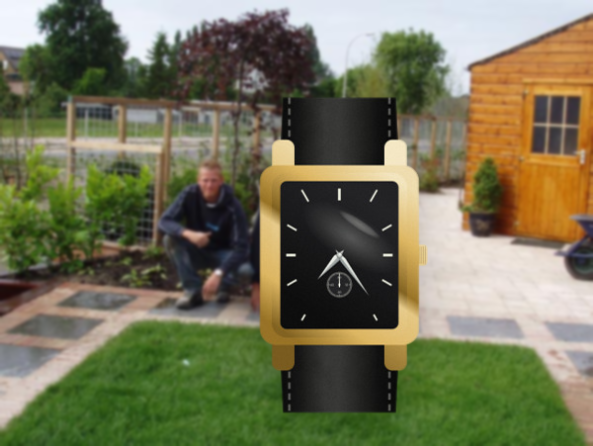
7:24
